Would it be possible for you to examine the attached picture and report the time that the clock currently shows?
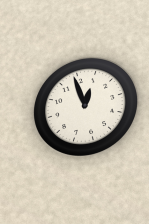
12:59
